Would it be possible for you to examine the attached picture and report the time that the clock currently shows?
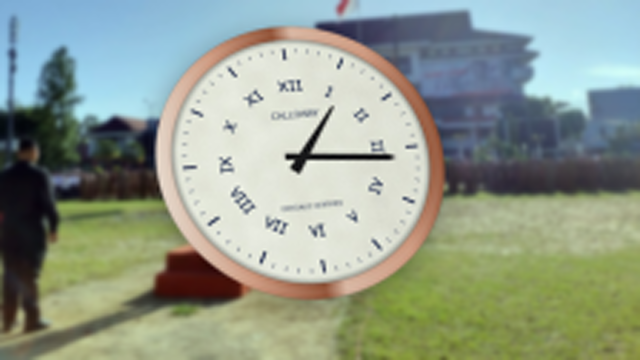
1:16
